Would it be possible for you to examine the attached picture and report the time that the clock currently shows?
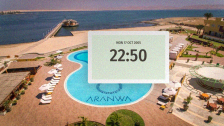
22:50
